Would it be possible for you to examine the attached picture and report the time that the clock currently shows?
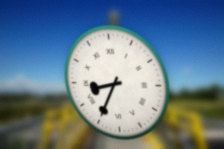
8:35
